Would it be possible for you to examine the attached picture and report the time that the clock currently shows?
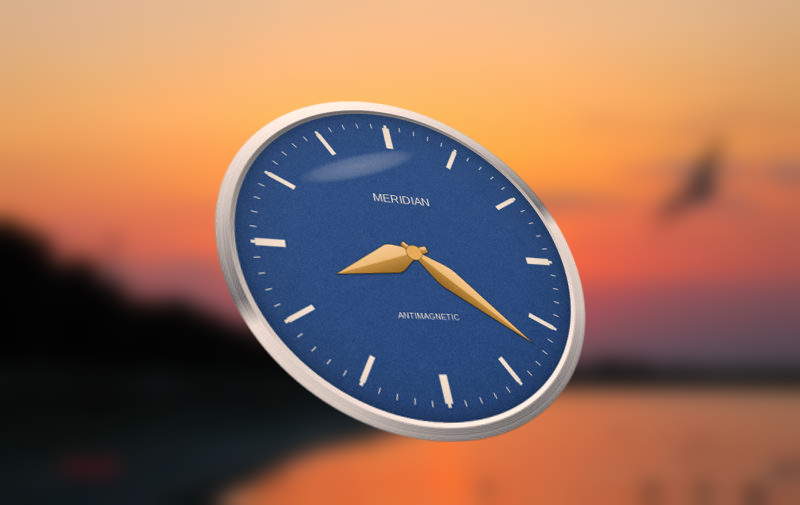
8:22
